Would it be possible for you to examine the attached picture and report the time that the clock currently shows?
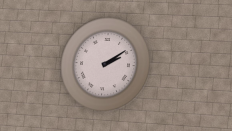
2:09
